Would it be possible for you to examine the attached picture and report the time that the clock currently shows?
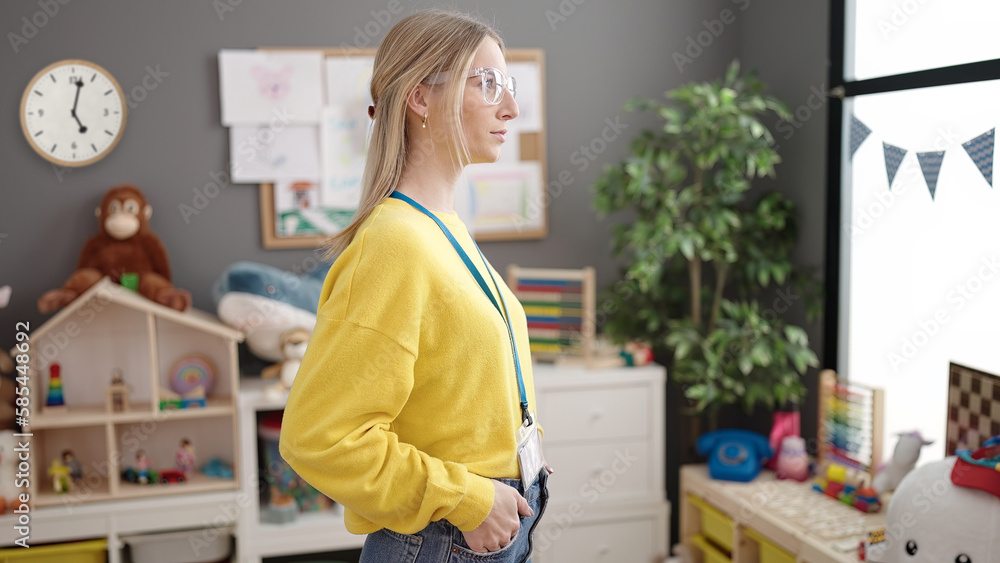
5:02
